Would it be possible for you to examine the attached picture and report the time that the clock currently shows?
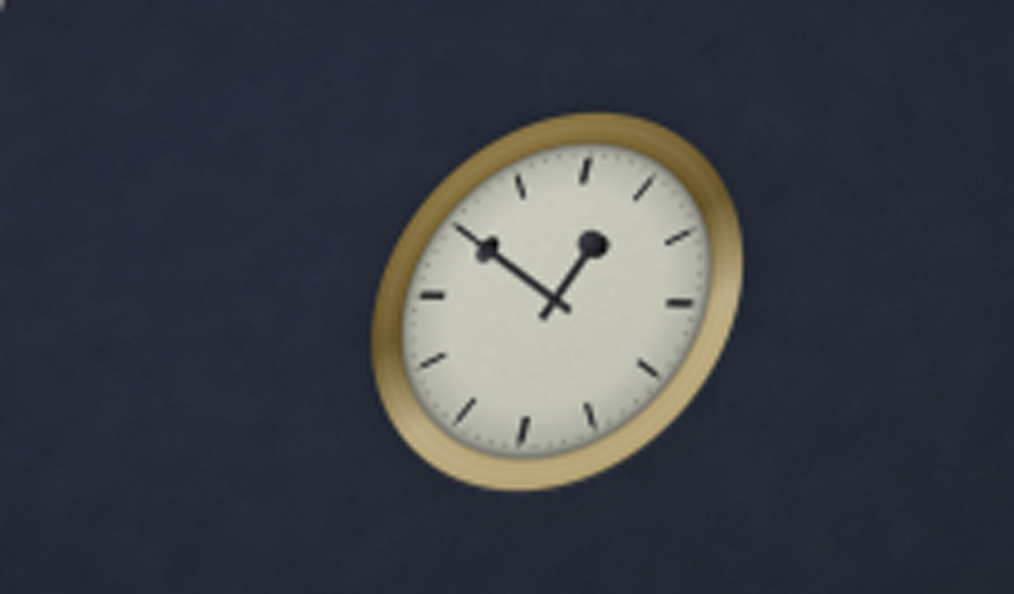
12:50
